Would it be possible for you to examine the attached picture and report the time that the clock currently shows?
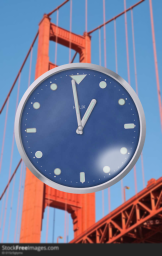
12:59
